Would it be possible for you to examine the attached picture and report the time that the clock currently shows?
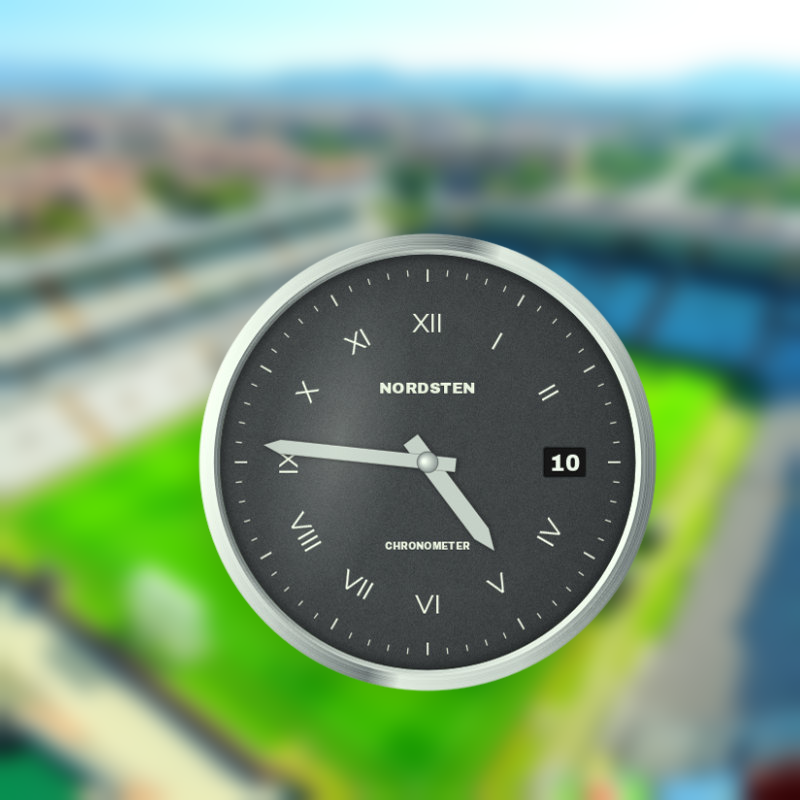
4:46
